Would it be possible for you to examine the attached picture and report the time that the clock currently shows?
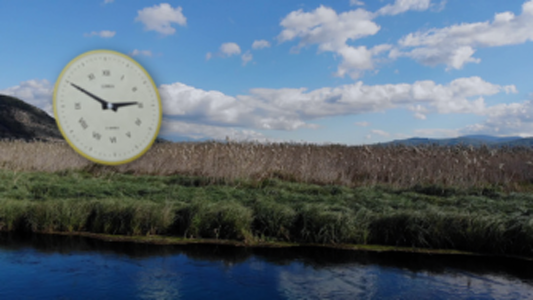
2:50
